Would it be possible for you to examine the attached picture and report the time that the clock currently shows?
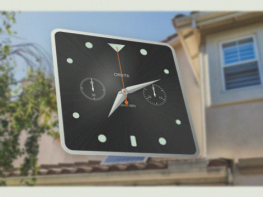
7:11
